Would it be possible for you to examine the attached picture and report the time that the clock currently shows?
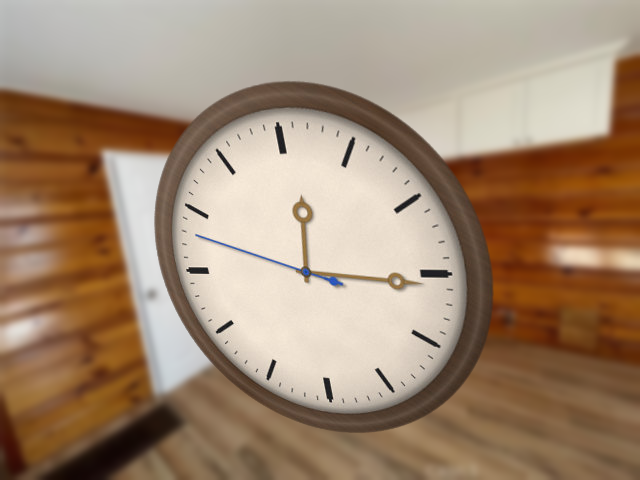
12:15:48
